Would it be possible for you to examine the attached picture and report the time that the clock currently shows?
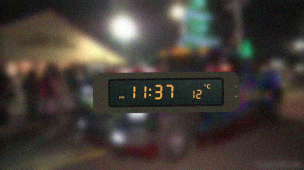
11:37
